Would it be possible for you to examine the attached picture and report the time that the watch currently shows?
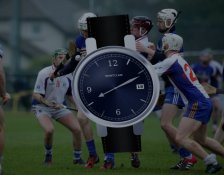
8:11
